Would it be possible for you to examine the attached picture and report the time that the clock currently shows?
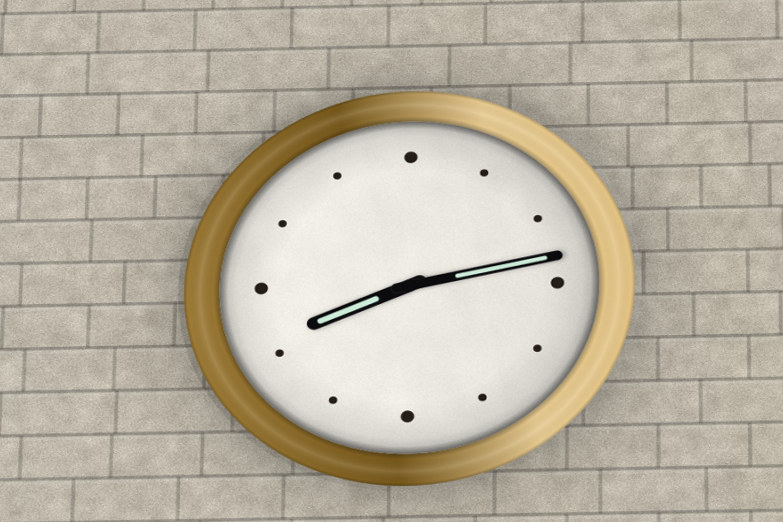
8:13
